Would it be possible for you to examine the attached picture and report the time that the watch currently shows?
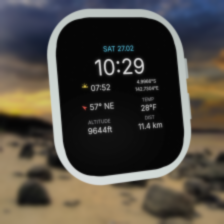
10:29
